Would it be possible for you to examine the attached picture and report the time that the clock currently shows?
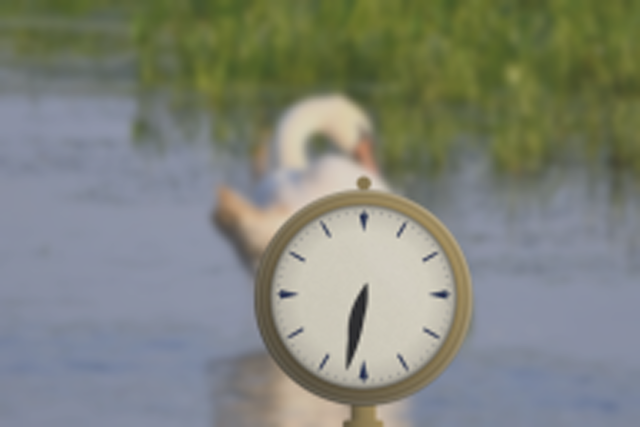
6:32
